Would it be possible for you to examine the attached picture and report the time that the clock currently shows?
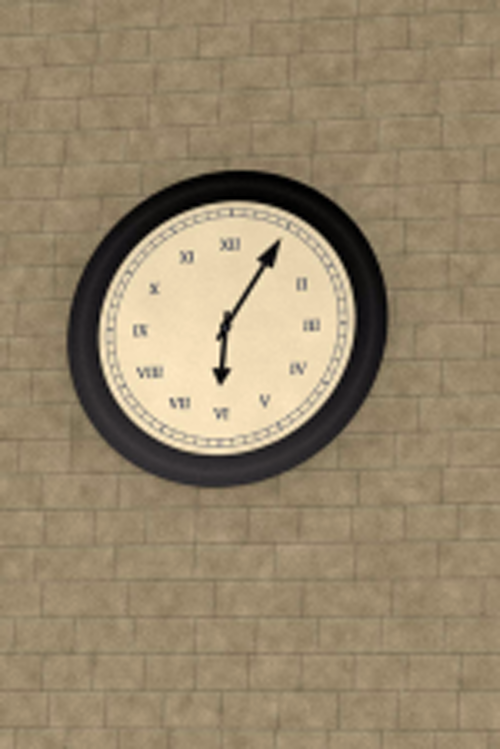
6:05
